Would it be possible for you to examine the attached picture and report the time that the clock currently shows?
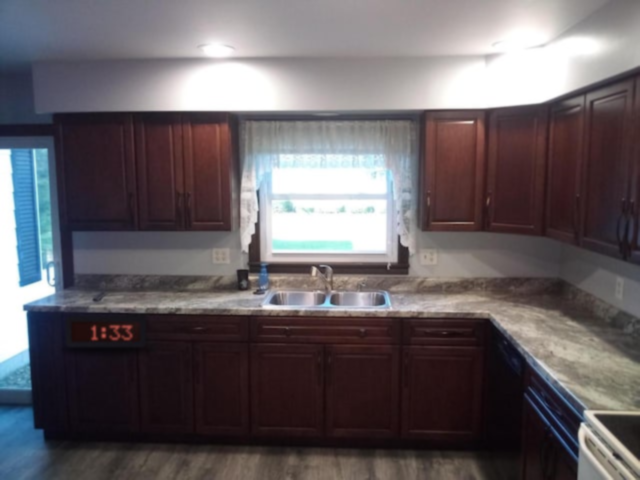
1:33
